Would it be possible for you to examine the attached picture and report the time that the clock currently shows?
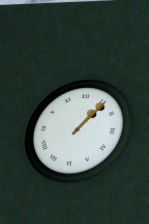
1:06
